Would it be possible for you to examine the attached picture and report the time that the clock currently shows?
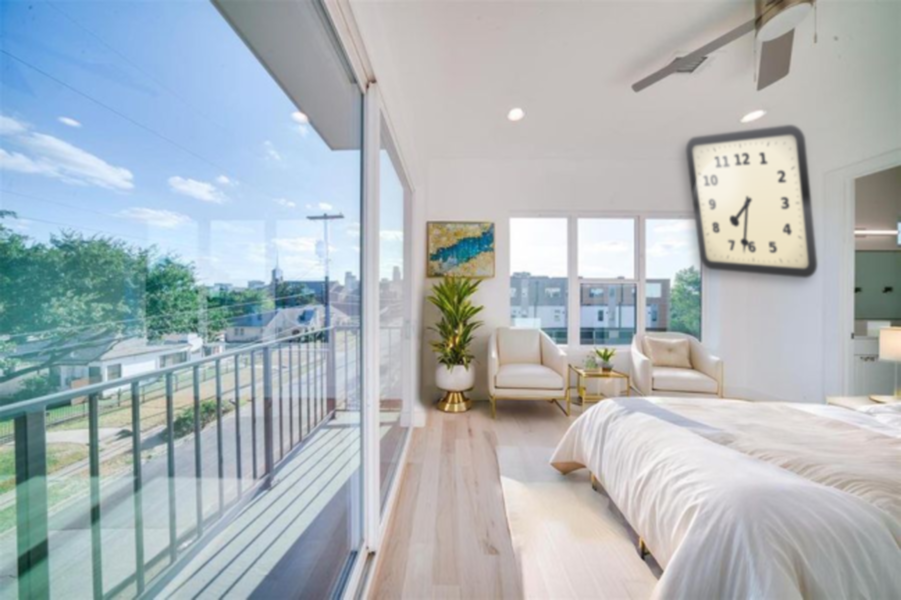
7:32
